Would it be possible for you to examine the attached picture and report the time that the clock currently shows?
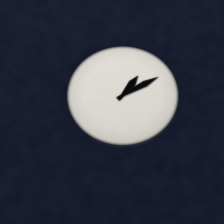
1:10
